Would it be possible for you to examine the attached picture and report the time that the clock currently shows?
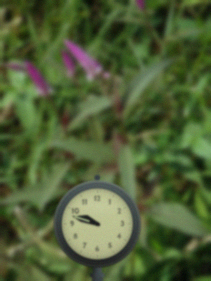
9:48
